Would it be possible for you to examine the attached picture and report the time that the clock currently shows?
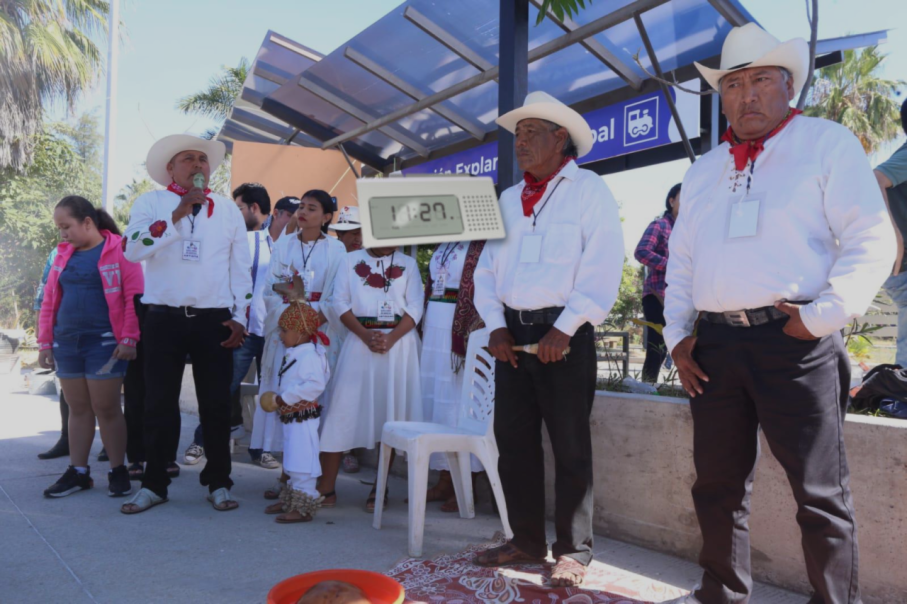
11:27
